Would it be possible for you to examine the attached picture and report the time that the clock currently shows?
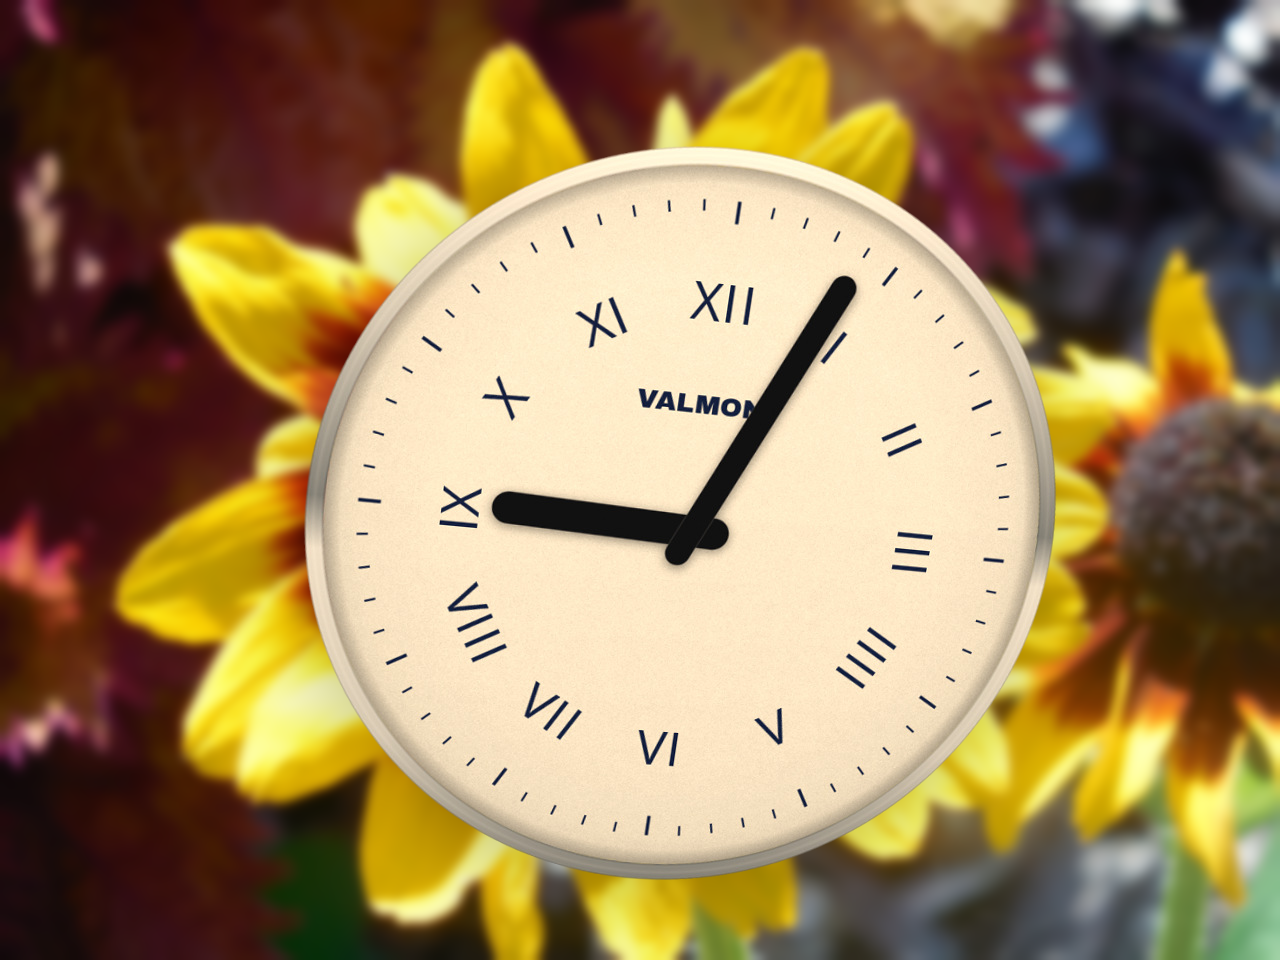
9:04
